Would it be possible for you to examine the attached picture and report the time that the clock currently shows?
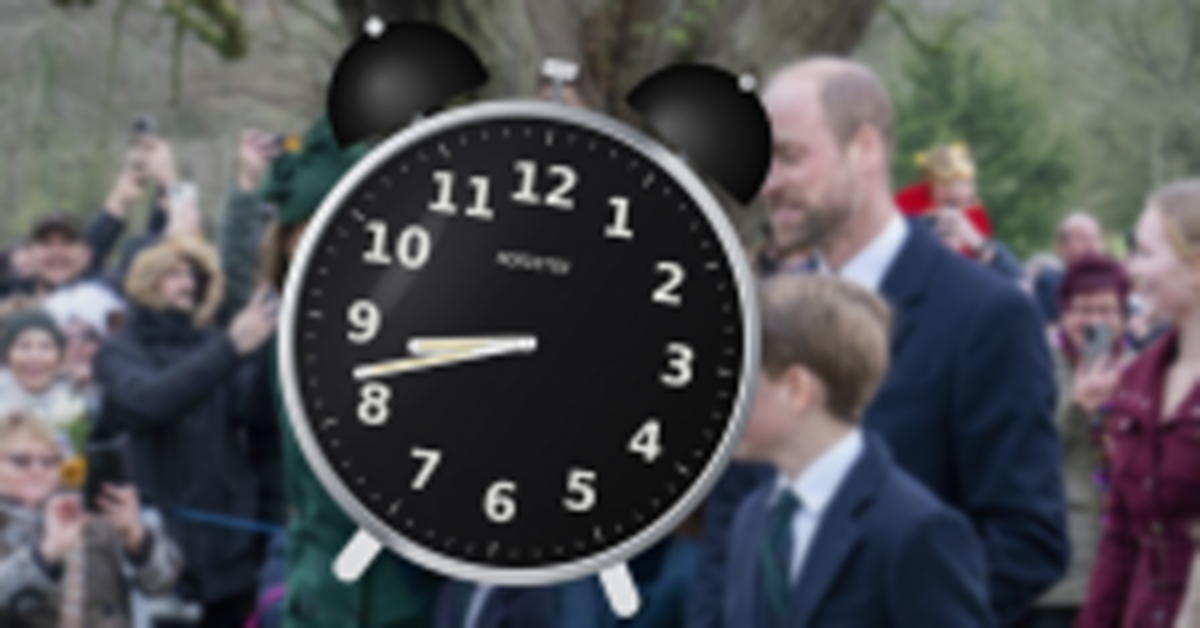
8:42
